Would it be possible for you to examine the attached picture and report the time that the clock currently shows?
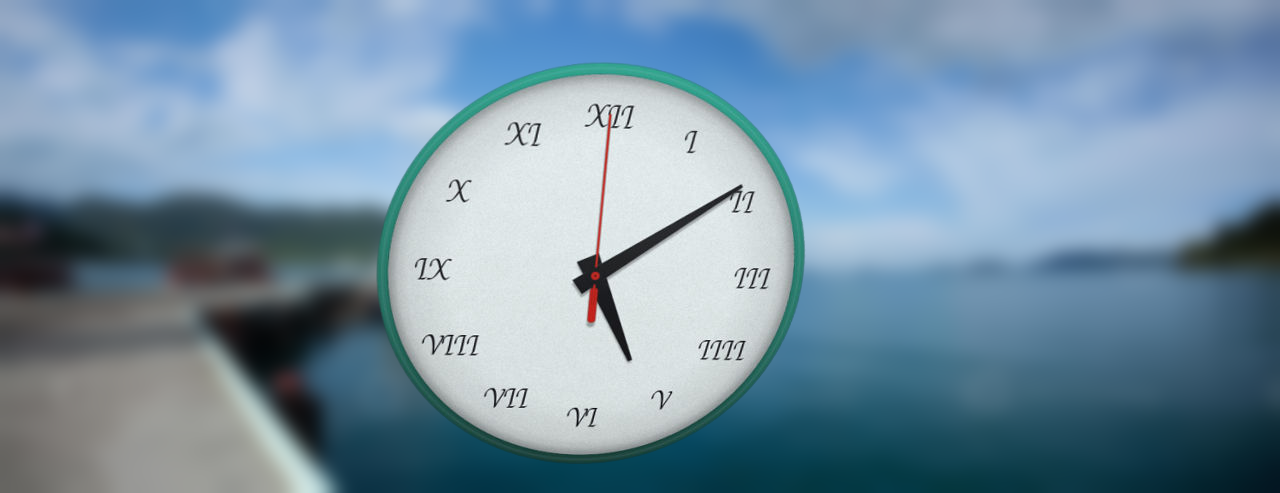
5:09:00
